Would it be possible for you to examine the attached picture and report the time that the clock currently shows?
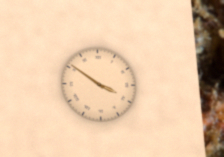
3:51
